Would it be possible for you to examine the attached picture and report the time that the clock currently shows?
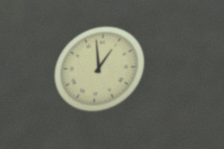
12:58
